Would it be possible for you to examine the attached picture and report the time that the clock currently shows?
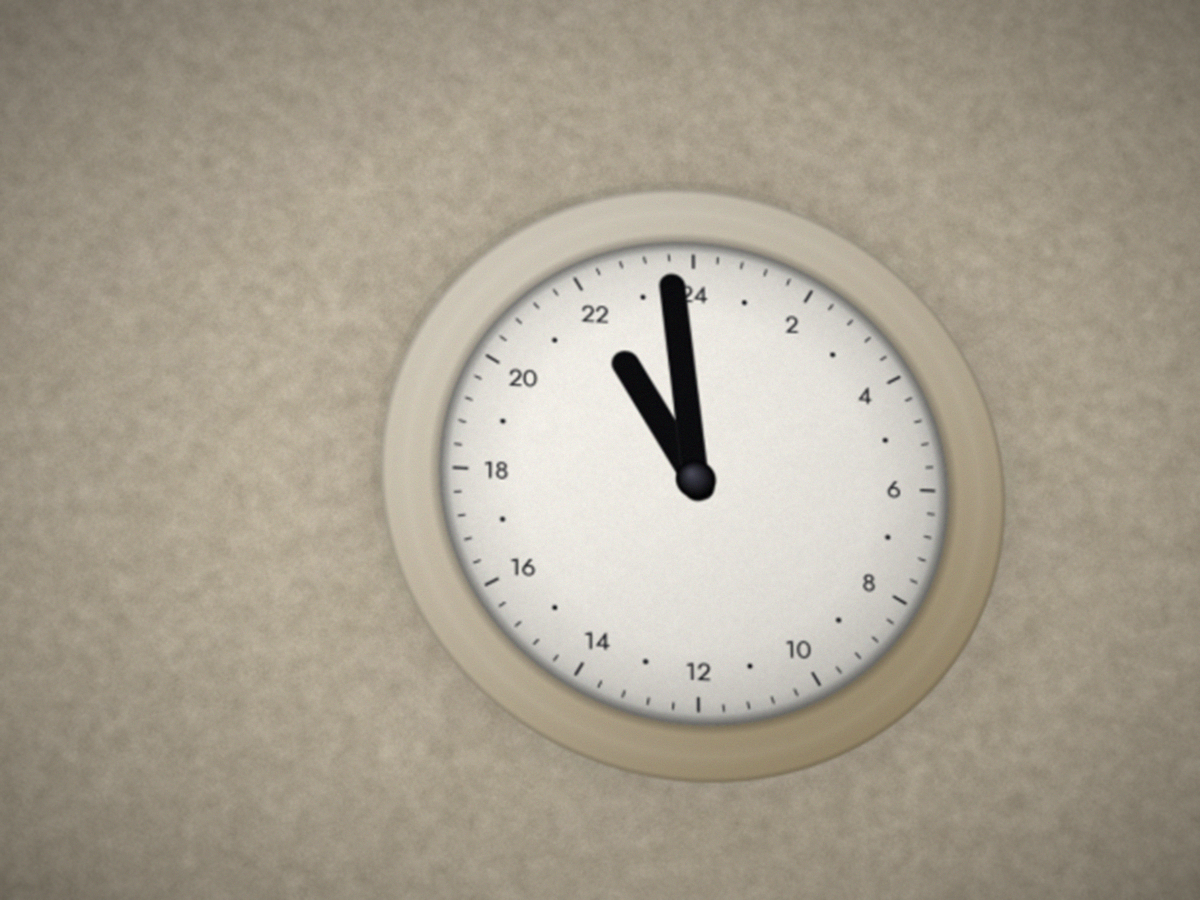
21:59
